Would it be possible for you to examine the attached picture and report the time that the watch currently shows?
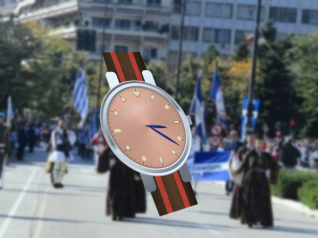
3:22
